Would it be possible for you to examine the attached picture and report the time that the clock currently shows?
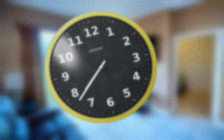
7:38
